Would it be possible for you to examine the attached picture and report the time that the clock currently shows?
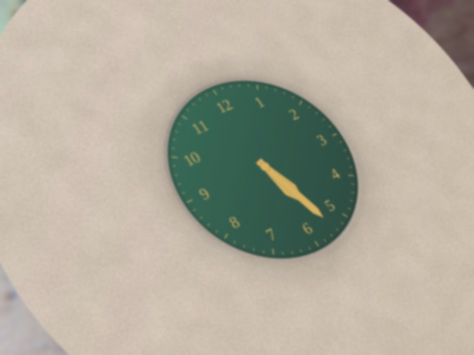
5:27
